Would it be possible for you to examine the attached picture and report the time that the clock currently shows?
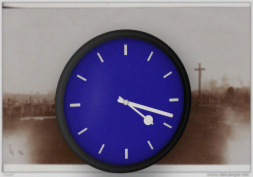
4:18
